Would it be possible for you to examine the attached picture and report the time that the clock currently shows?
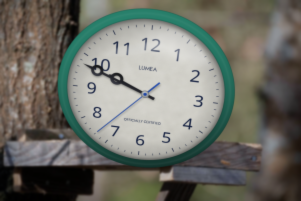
9:48:37
